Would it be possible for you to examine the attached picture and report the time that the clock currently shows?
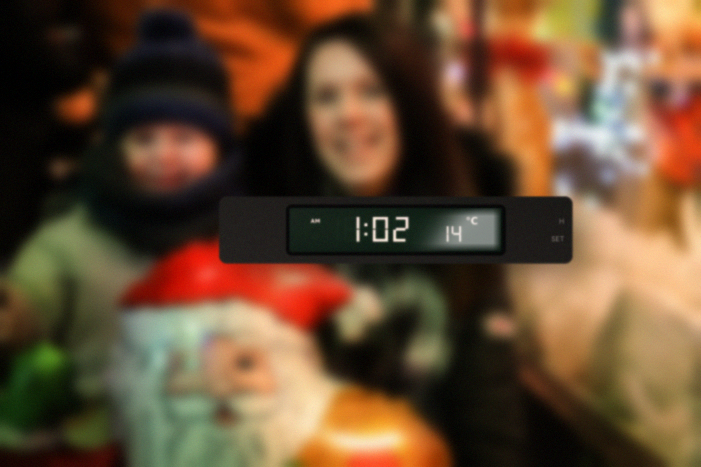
1:02
